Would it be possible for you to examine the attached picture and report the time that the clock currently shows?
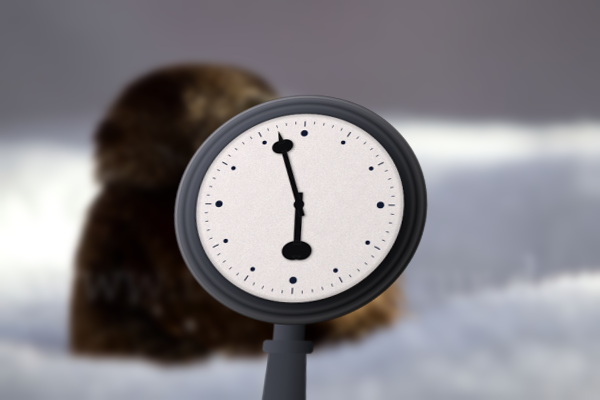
5:57
